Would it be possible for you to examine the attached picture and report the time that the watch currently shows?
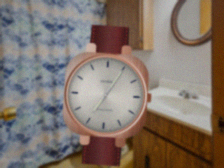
7:05
